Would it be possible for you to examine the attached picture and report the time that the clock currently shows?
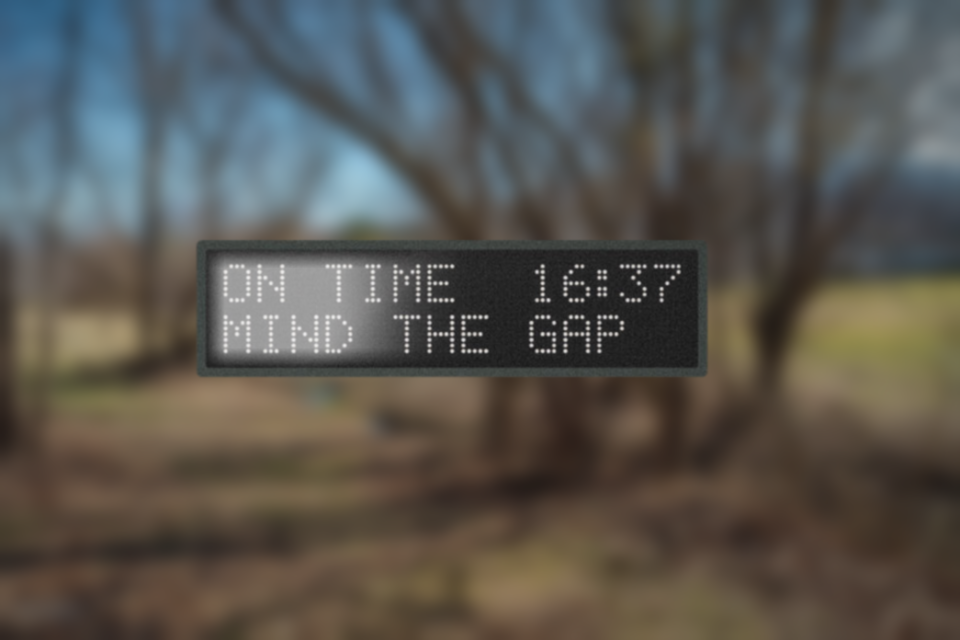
16:37
